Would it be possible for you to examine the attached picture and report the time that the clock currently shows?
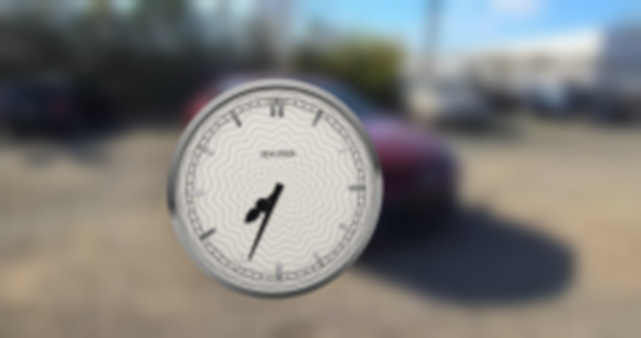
7:34
